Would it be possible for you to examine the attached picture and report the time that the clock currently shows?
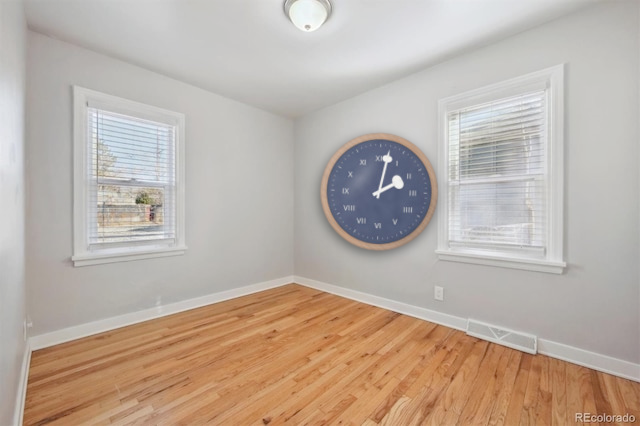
2:02
